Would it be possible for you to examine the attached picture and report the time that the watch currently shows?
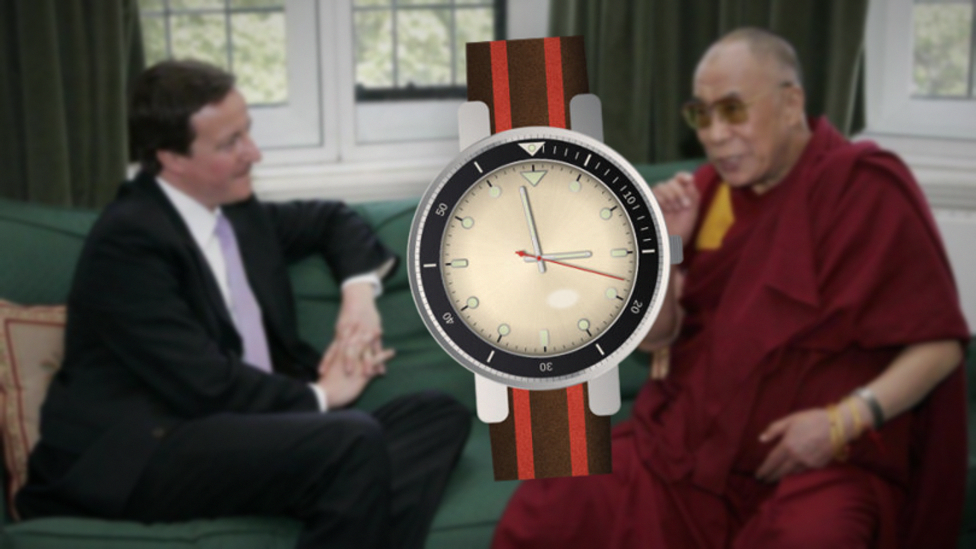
2:58:18
